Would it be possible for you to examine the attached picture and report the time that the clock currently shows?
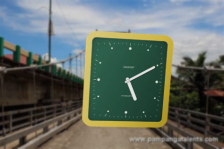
5:10
